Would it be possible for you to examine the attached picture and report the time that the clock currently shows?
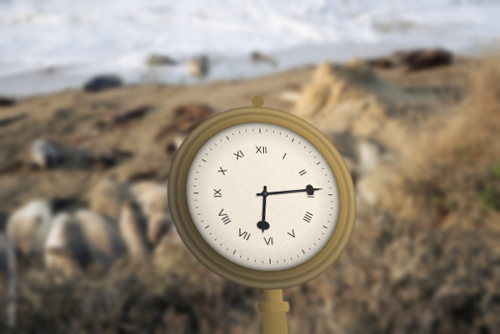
6:14
